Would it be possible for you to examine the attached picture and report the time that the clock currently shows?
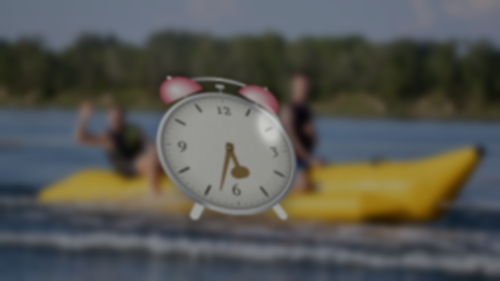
5:33
